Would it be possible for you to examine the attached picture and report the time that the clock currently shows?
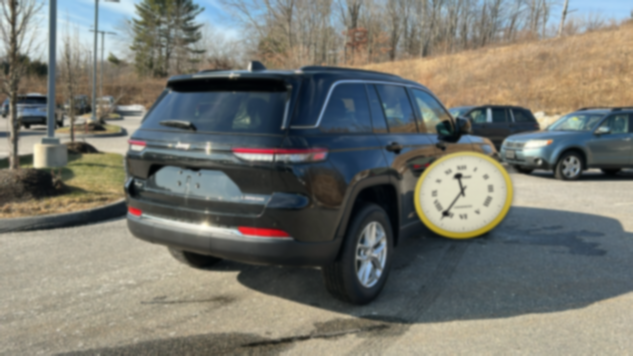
11:36
